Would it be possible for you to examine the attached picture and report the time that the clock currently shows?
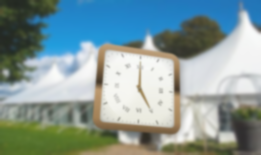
5:00
